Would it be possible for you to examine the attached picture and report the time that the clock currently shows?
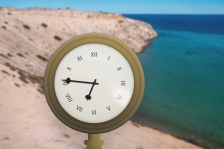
6:46
